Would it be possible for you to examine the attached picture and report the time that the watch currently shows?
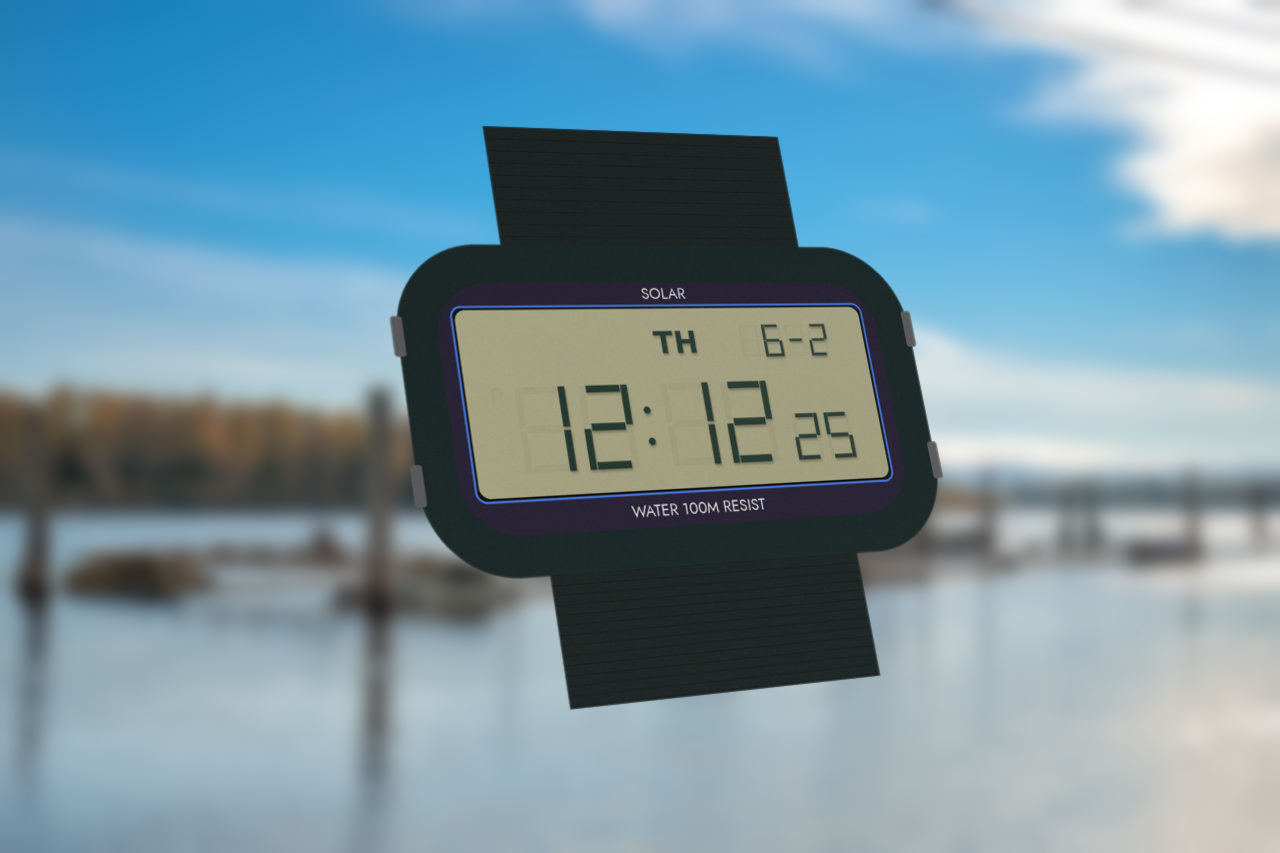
12:12:25
